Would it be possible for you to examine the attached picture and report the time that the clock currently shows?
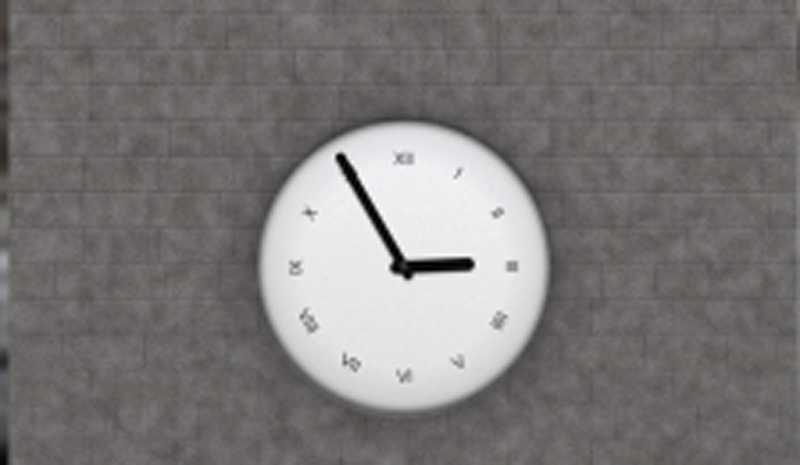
2:55
